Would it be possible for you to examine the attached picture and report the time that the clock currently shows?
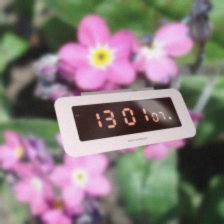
13:01:07
